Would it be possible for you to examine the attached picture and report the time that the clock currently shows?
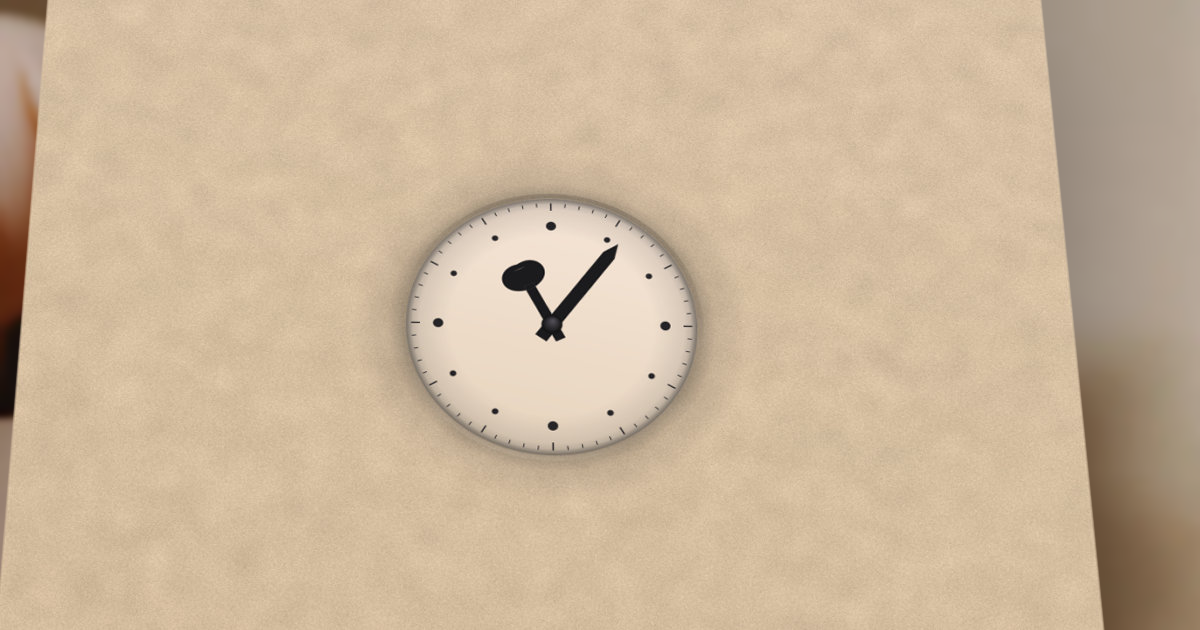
11:06
